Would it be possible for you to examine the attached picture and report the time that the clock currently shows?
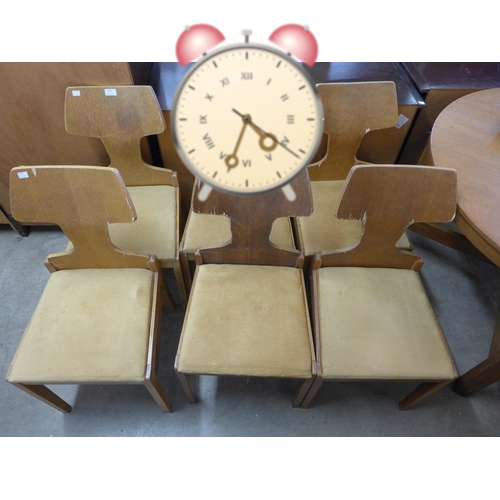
4:33:21
